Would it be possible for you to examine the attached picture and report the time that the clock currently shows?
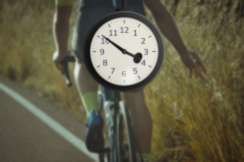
3:51
